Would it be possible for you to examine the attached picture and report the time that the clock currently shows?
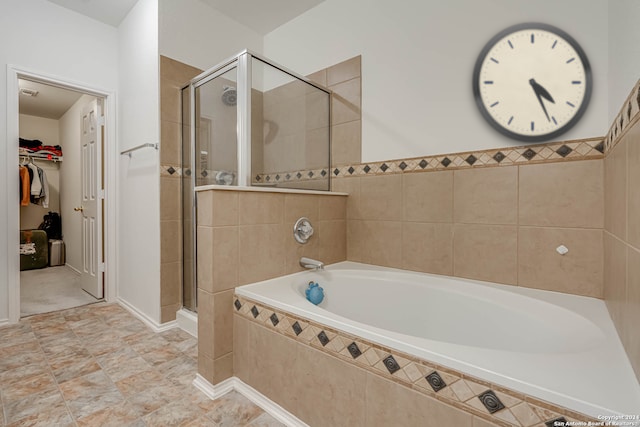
4:26
